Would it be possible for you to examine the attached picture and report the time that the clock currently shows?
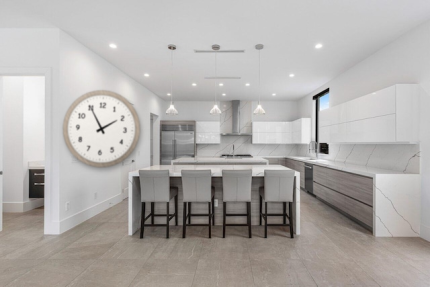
1:55
